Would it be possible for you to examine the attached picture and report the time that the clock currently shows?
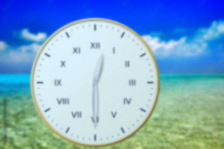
12:30
